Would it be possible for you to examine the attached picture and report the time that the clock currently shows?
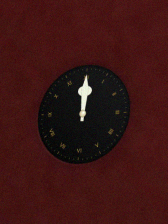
12:00
